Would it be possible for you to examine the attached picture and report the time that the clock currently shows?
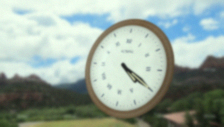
4:20
